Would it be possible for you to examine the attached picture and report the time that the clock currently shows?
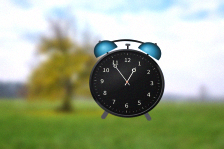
12:54
